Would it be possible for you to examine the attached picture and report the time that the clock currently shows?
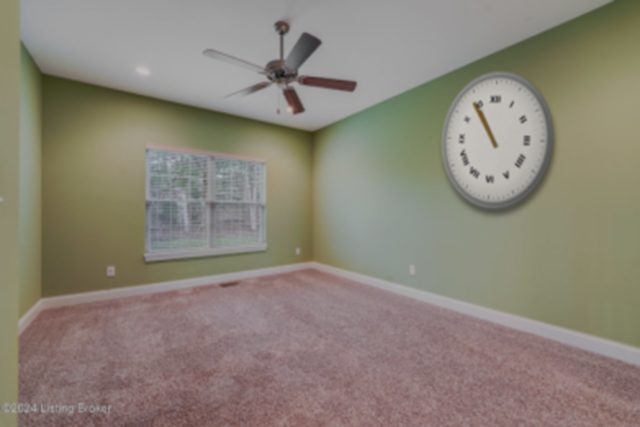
10:54
